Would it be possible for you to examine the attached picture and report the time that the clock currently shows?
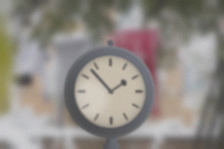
1:53
